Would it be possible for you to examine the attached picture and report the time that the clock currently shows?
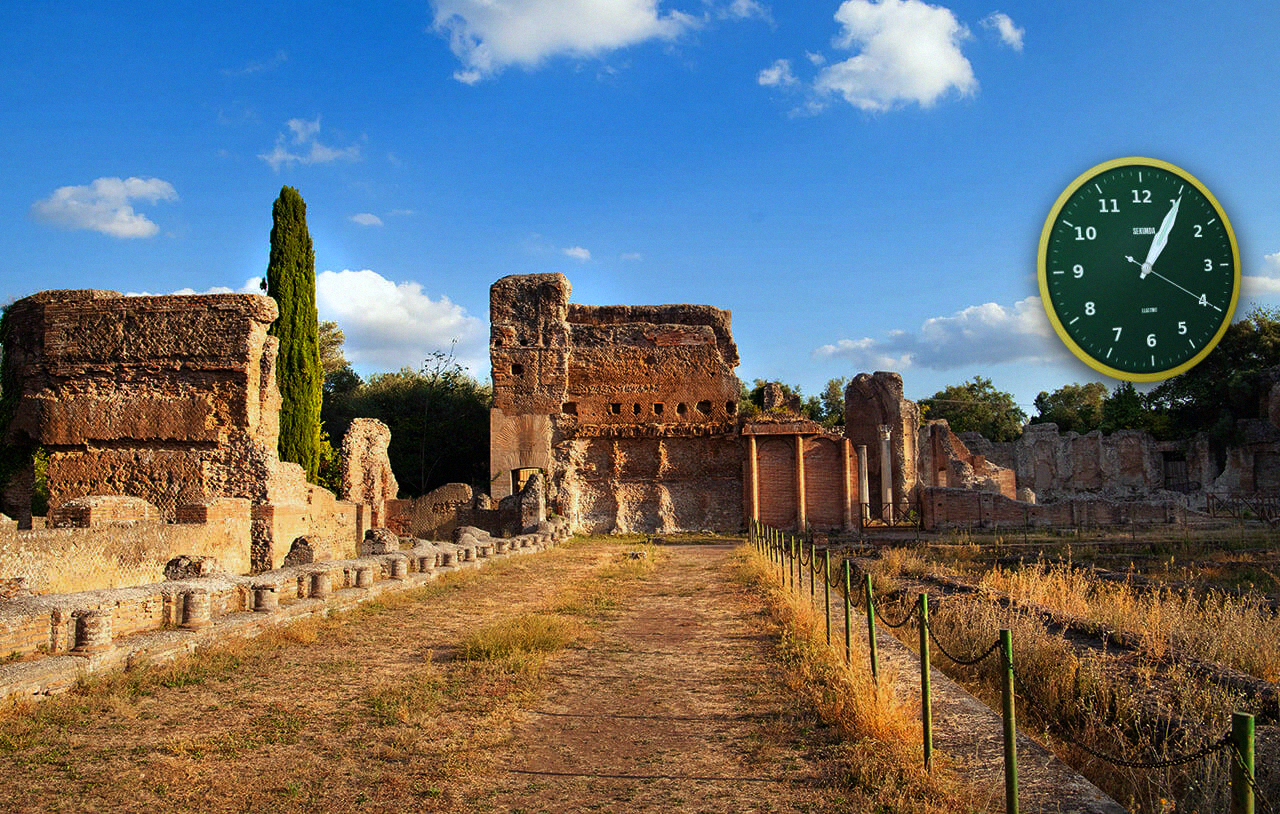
1:05:20
